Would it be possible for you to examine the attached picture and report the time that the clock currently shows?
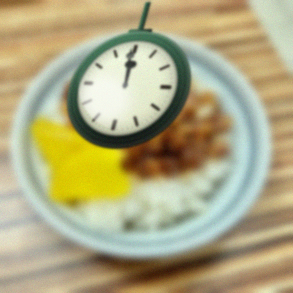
11:59
